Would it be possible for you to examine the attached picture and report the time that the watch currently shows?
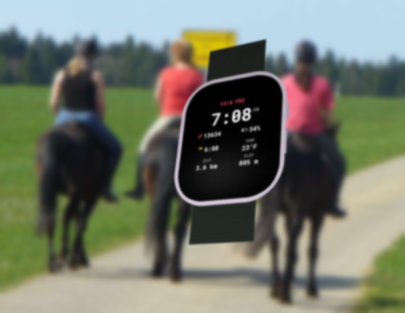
7:08
